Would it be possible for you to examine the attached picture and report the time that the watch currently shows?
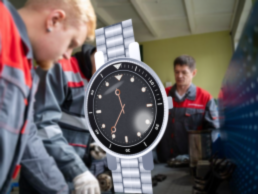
11:36
